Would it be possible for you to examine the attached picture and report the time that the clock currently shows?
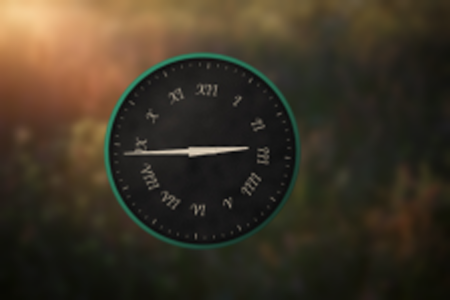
2:44
